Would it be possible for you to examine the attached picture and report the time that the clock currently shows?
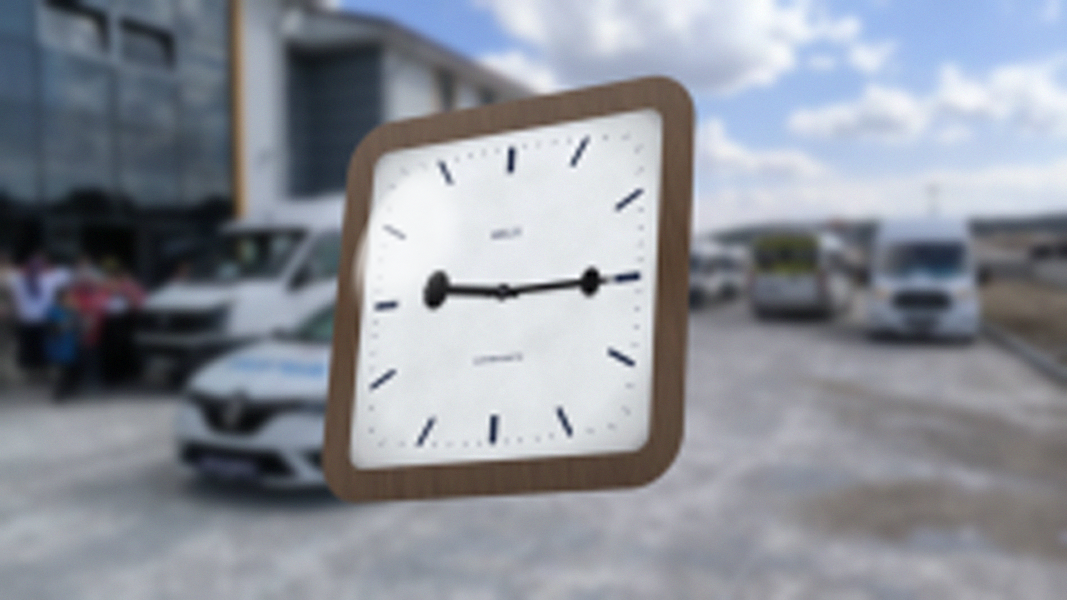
9:15
